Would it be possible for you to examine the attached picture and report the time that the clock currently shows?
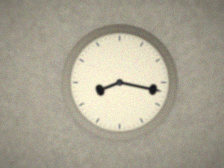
8:17
